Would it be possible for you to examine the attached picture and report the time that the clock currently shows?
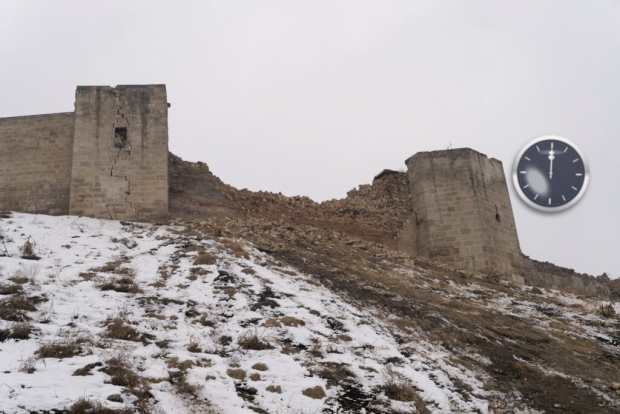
12:00
